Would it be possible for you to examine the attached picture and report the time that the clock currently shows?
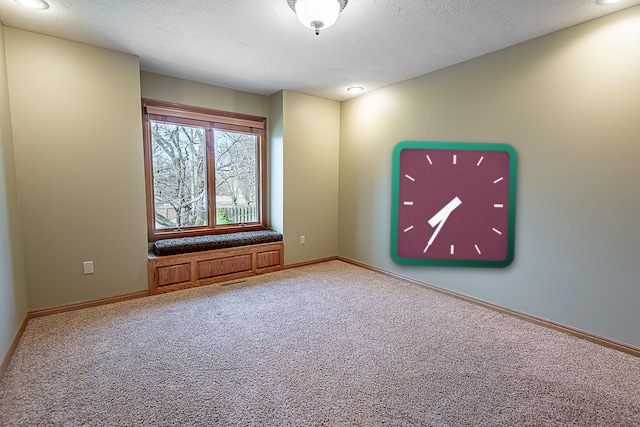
7:35
